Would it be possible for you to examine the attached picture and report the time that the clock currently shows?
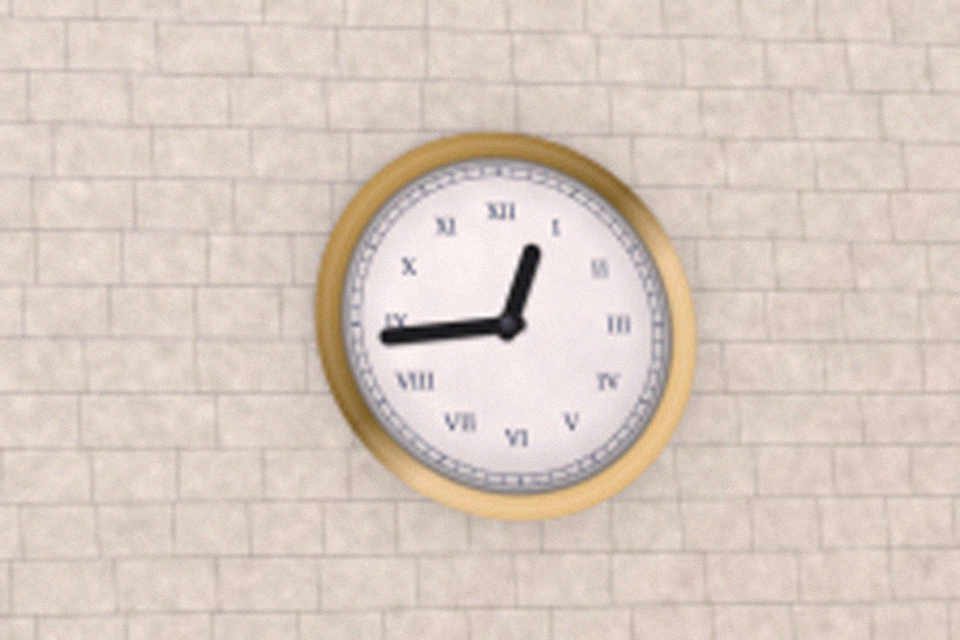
12:44
